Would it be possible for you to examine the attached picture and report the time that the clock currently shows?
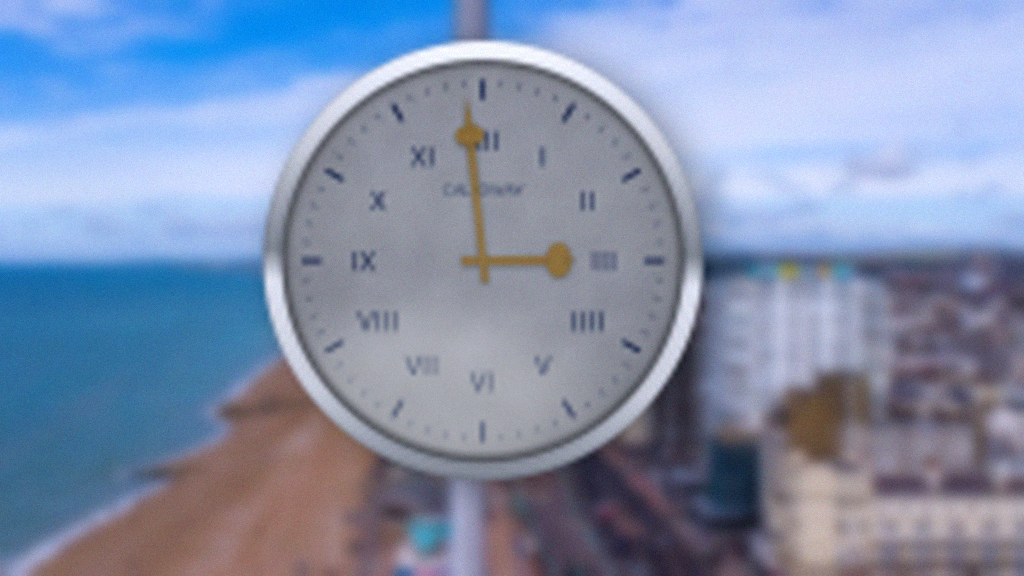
2:59
